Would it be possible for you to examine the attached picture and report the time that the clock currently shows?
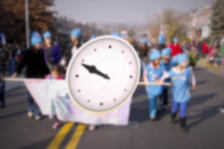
9:49
